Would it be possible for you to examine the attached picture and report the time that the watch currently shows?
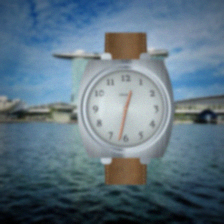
12:32
